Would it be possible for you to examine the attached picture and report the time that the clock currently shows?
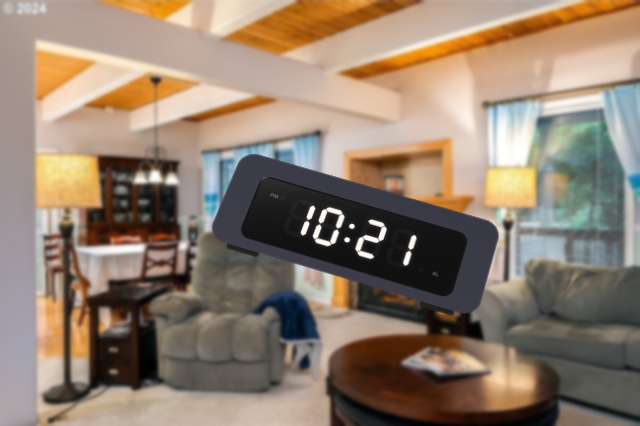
10:21
